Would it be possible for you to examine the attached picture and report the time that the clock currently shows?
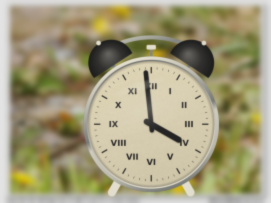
3:59
